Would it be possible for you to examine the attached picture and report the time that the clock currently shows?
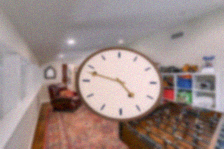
4:48
